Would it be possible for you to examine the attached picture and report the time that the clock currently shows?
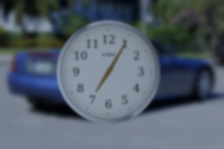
7:05
